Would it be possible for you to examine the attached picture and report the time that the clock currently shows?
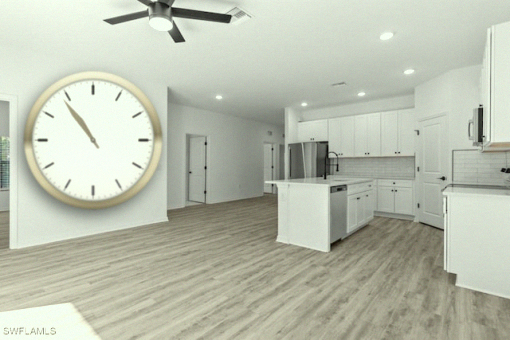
10:54
